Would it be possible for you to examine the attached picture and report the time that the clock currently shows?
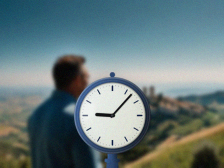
9:07
